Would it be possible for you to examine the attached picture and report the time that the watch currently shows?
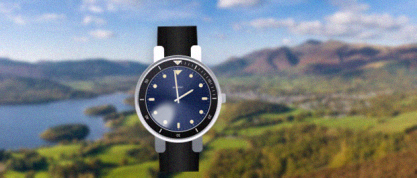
1:59
